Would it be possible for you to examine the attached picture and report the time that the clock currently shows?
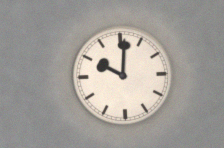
10:01
